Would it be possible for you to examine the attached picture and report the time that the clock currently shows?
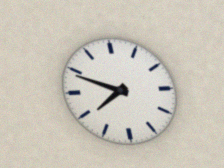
7:49
